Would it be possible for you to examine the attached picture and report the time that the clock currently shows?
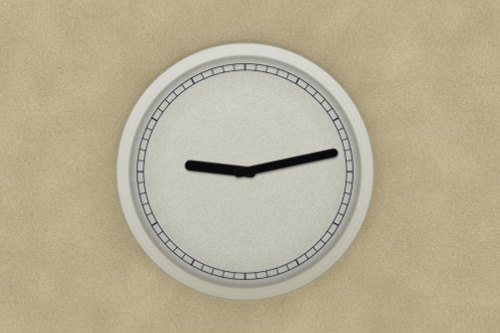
9:13
